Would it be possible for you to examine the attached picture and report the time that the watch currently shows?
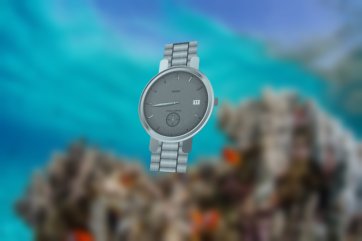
8:44
